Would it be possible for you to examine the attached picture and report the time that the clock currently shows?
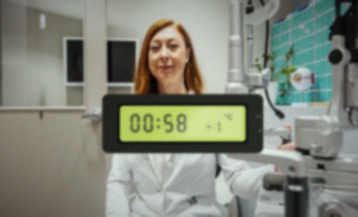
0:58
